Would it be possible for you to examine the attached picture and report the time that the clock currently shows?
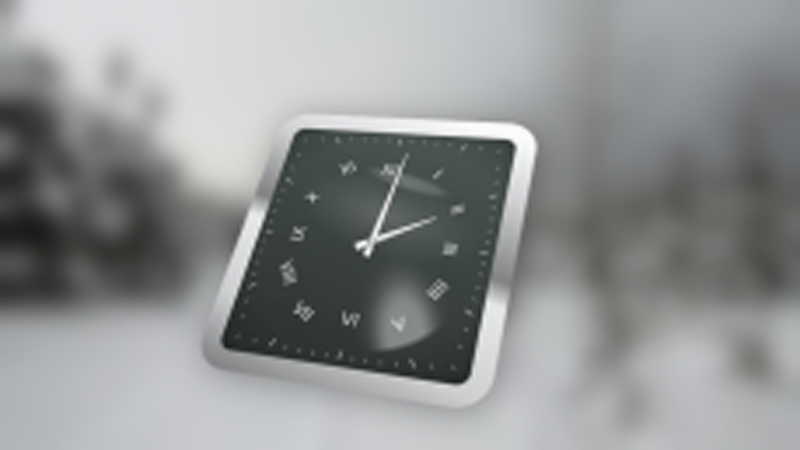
2:01
